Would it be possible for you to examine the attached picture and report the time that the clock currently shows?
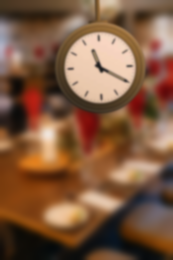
11:20
